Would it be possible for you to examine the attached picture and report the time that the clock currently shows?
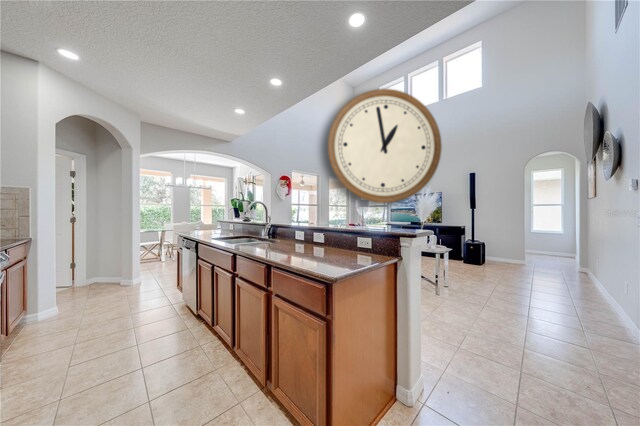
12:58
